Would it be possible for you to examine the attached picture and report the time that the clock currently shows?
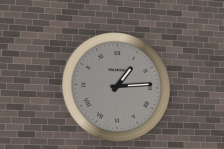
1:14
